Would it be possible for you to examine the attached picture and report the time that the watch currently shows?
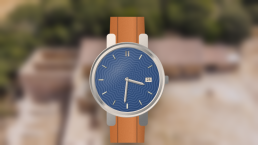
3:31
